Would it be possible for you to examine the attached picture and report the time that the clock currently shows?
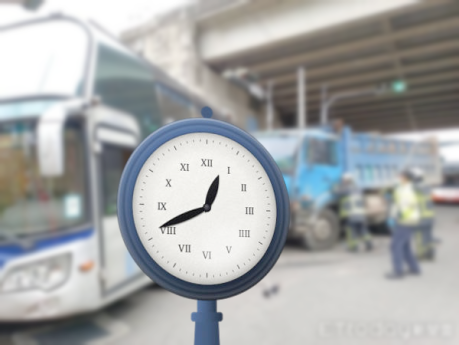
12:41
